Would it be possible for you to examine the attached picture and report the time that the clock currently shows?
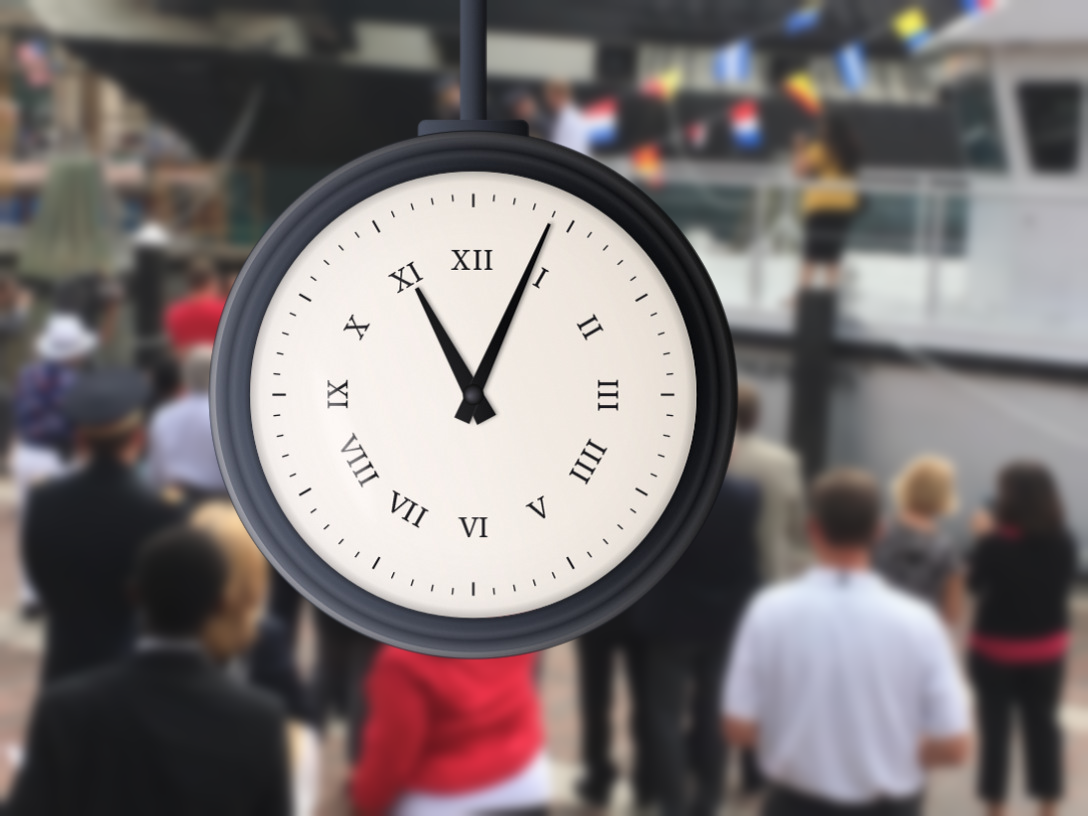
11:04
